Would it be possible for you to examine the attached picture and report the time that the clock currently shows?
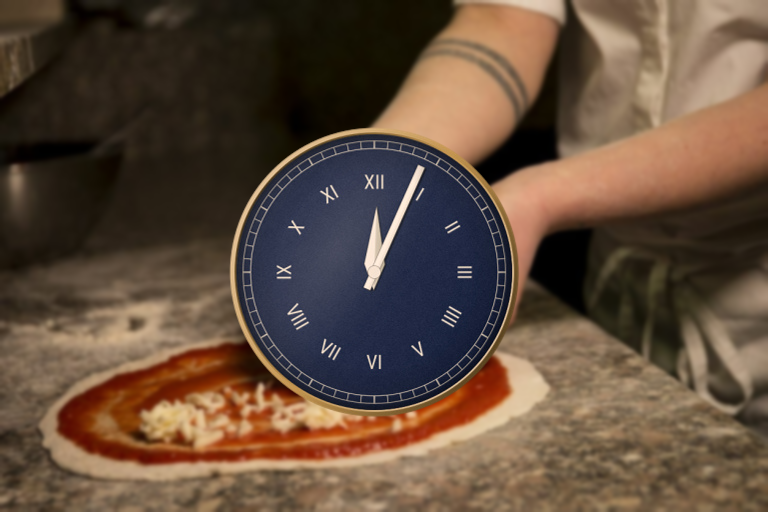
12:04
